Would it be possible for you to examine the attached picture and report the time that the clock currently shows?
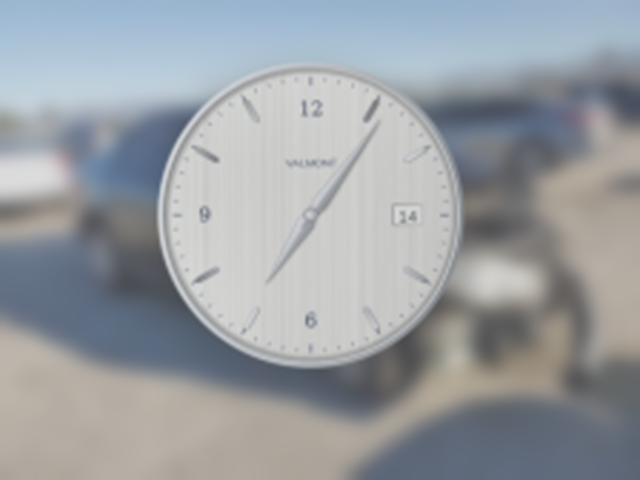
7:06
